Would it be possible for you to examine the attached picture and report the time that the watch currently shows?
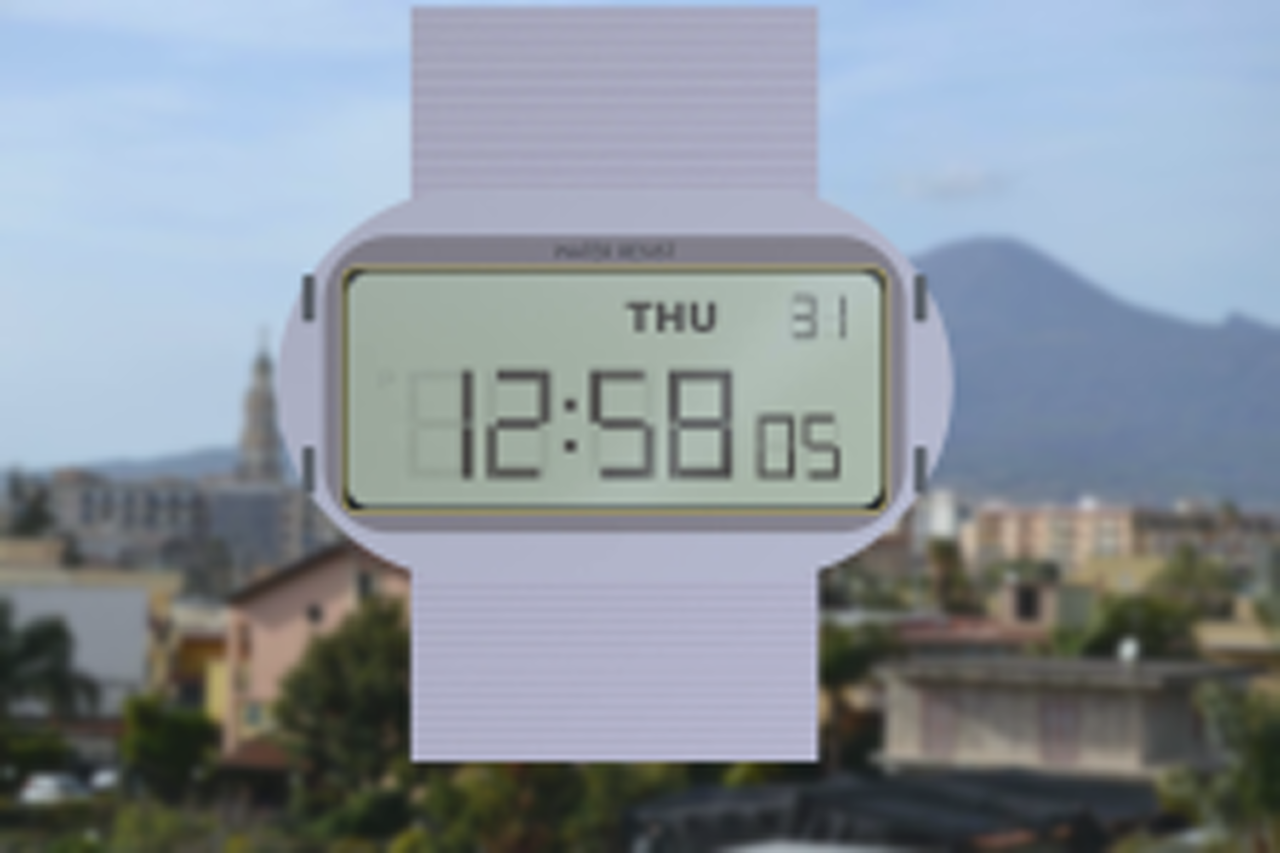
12:58:05
